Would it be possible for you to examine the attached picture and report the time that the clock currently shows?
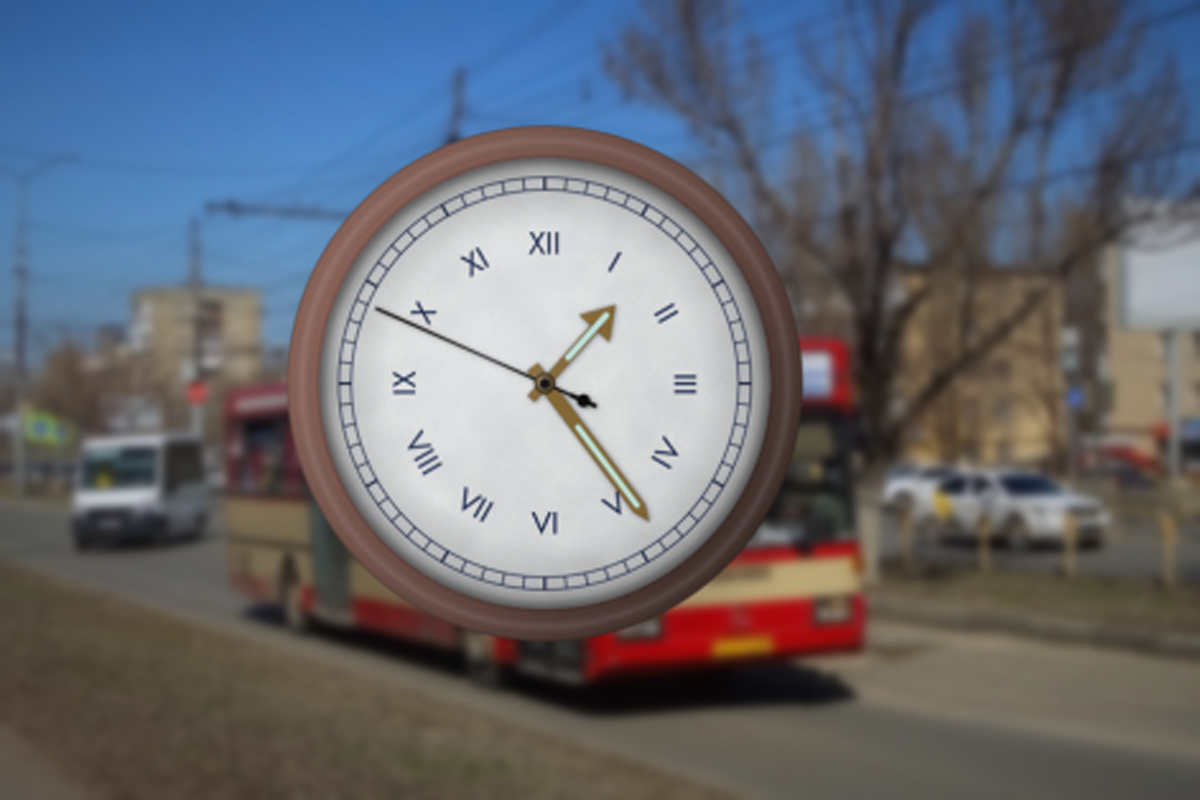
1:23:49
